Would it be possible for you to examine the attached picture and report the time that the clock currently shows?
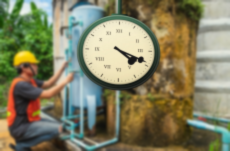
4:19
